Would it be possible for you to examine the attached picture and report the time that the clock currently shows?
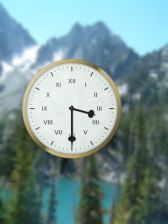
3:30
